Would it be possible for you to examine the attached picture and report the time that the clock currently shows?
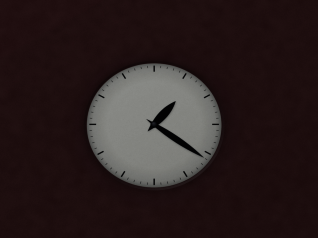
1:21
